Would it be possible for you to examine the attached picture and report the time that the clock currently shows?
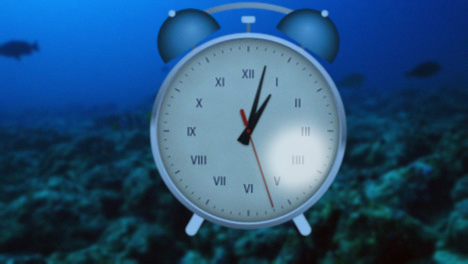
1:02:27
